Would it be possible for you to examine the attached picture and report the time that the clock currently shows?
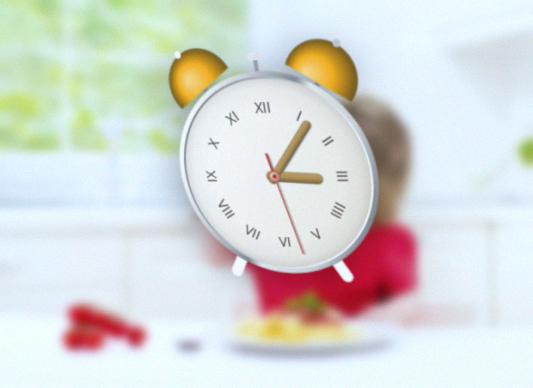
3:06:28
